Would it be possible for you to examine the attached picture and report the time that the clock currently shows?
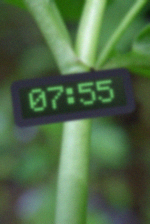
7:55
